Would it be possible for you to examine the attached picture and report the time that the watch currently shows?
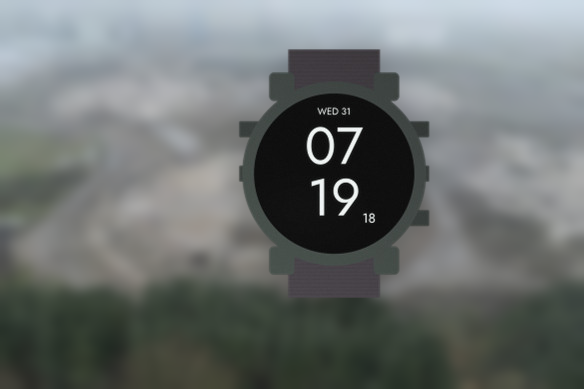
7:19:18
